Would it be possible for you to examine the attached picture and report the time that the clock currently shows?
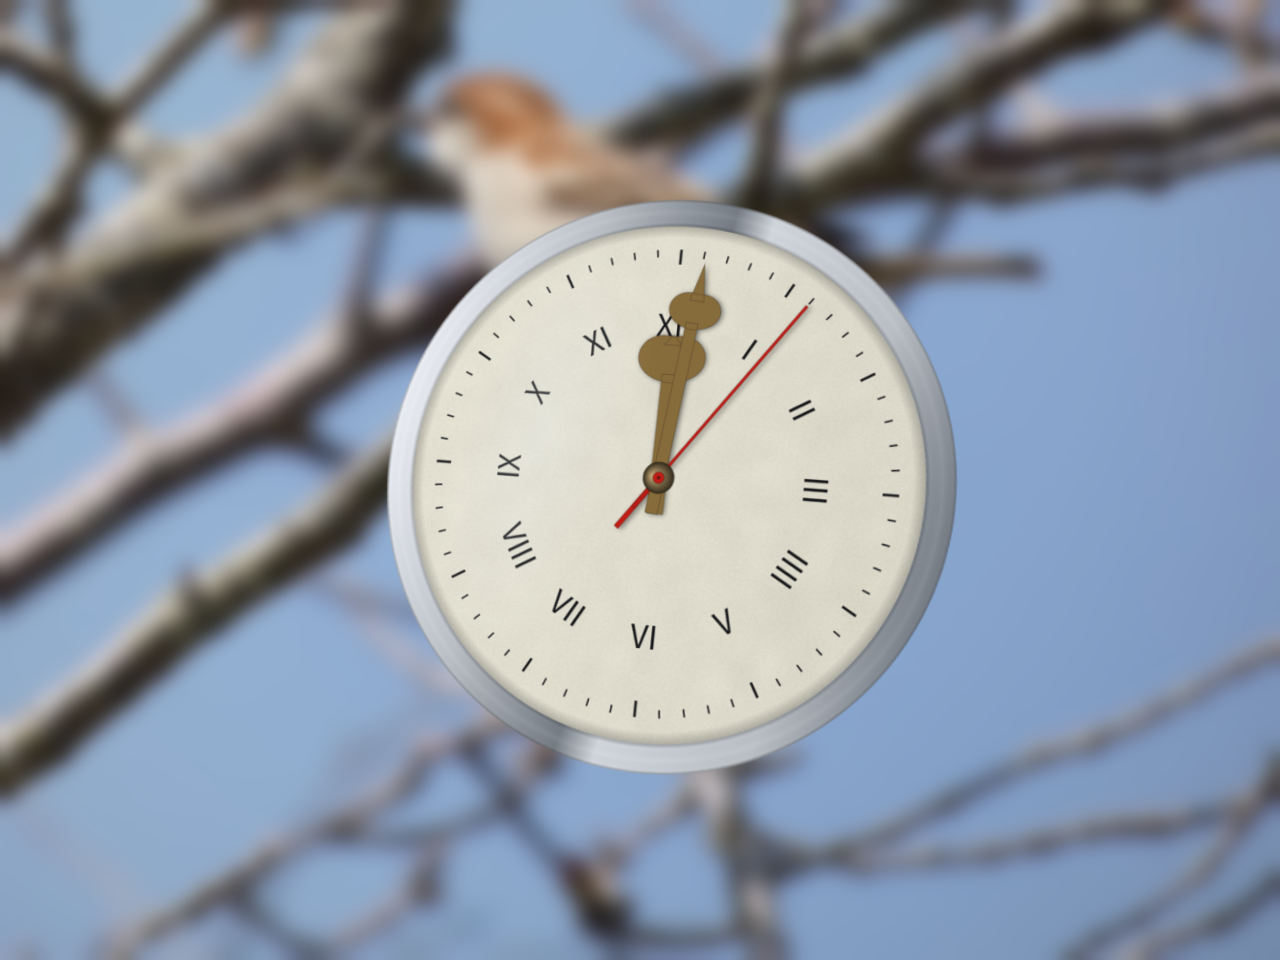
12:01:06
